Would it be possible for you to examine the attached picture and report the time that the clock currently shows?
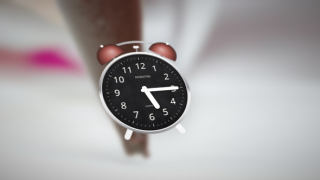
5:15
